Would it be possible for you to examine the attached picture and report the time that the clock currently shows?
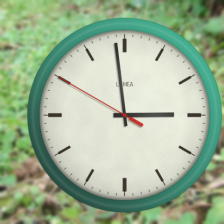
2:58:50
